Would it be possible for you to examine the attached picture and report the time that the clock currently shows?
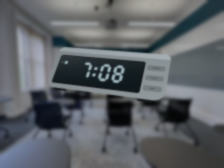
7:08
